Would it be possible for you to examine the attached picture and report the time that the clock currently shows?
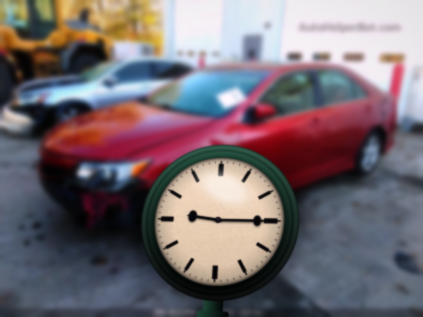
9:15
